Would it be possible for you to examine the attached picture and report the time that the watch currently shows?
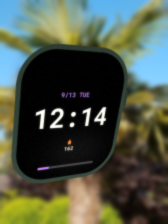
12:14
